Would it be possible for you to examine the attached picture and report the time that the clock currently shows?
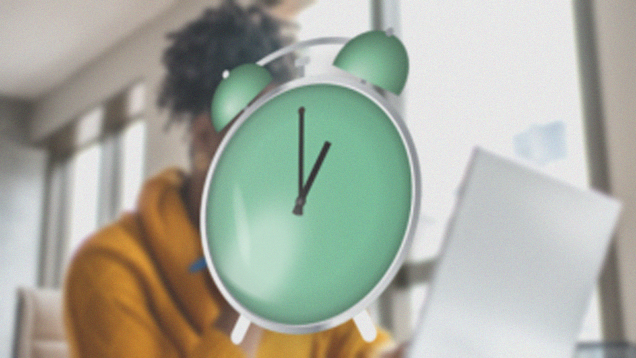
1:00
